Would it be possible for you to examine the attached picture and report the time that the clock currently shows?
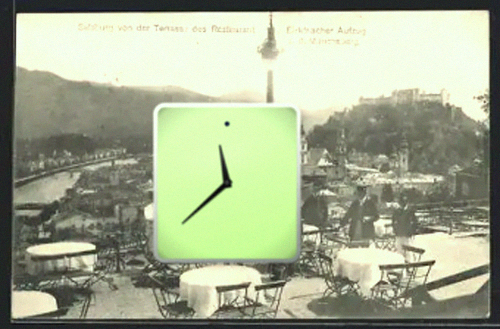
11:38
